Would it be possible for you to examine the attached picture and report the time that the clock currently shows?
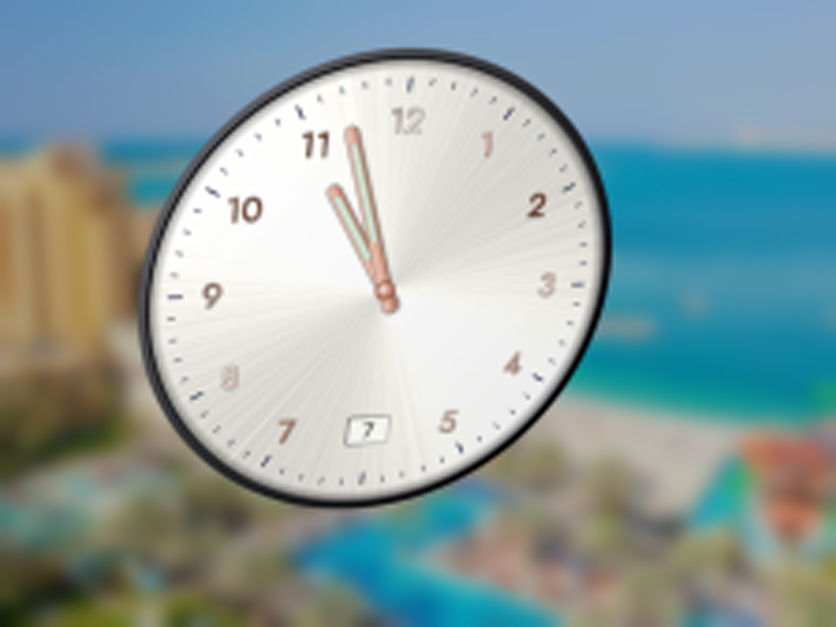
10:57
